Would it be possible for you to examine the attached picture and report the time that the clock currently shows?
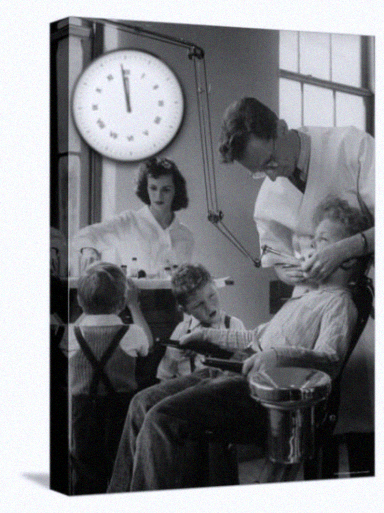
11:59
